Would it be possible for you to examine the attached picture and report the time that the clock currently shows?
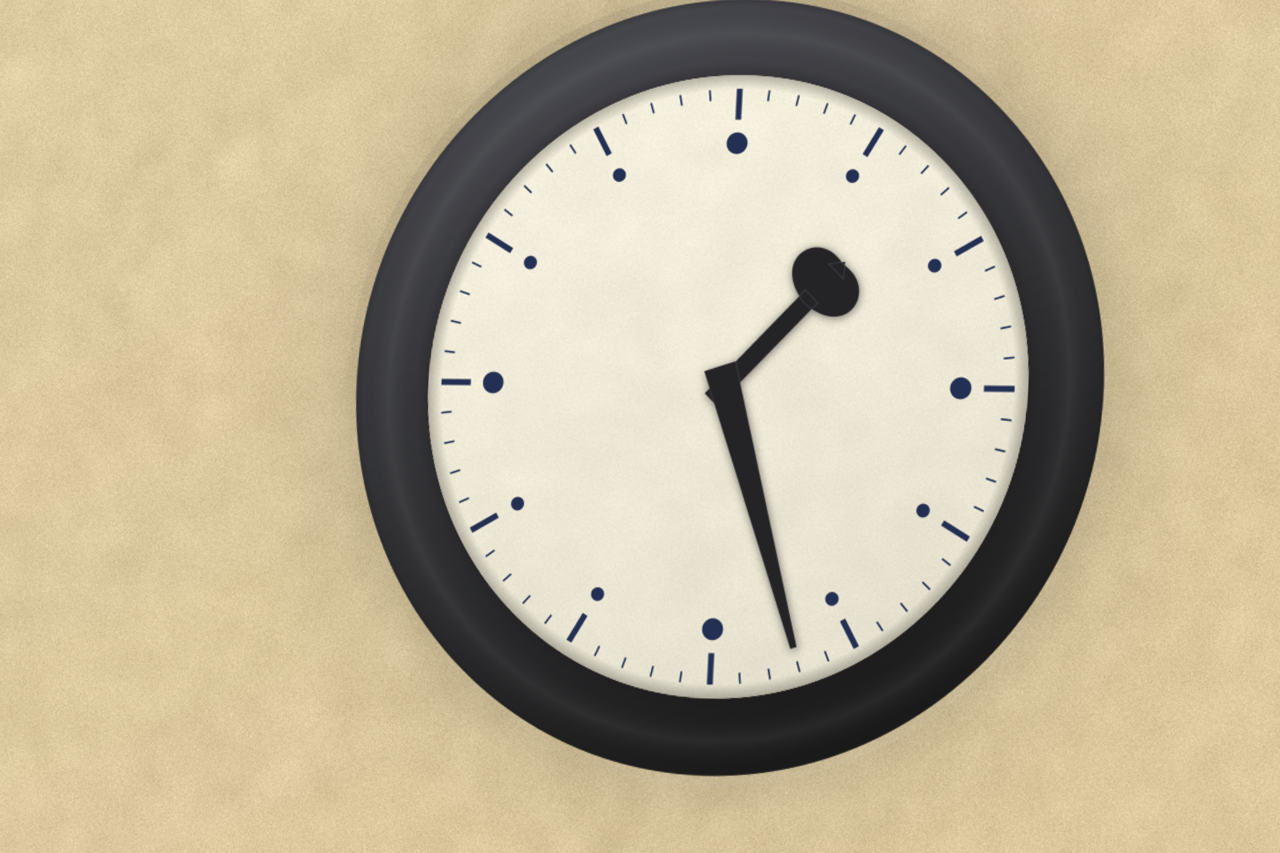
1:27
